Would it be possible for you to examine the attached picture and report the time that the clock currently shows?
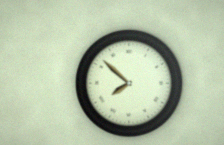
7:52
